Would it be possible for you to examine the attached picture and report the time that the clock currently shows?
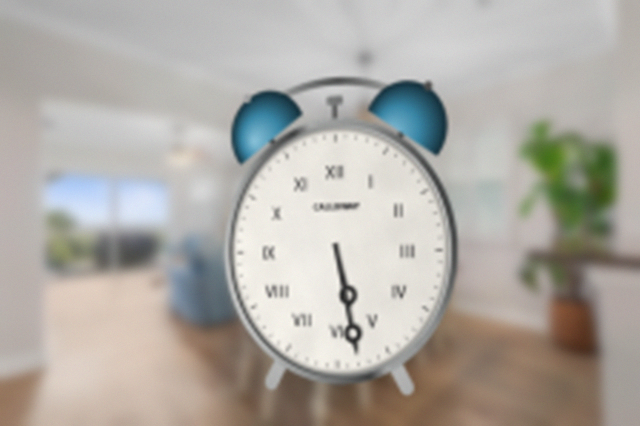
5:28
